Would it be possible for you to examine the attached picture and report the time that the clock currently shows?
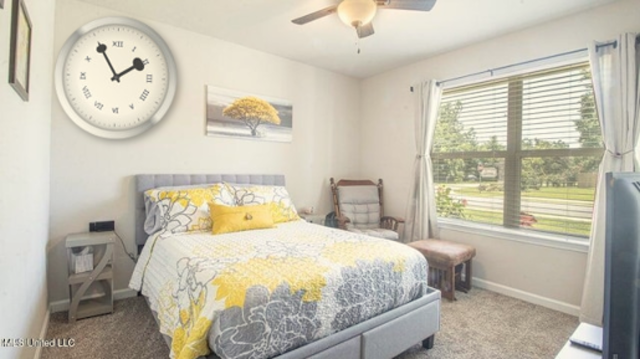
1:55
